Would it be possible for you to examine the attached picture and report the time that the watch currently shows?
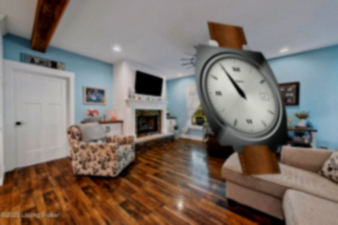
10:55
